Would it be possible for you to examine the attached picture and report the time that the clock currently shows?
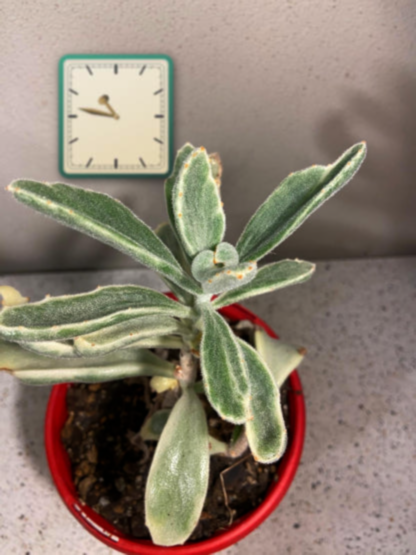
10:47
